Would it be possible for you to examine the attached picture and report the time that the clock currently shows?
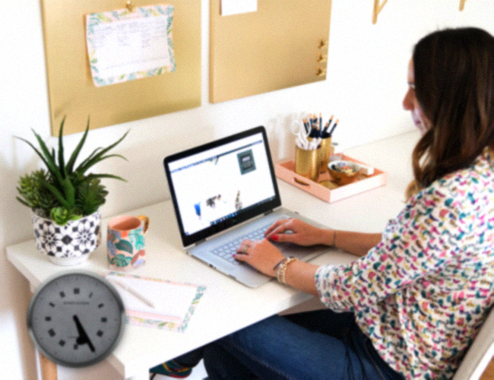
5:25
